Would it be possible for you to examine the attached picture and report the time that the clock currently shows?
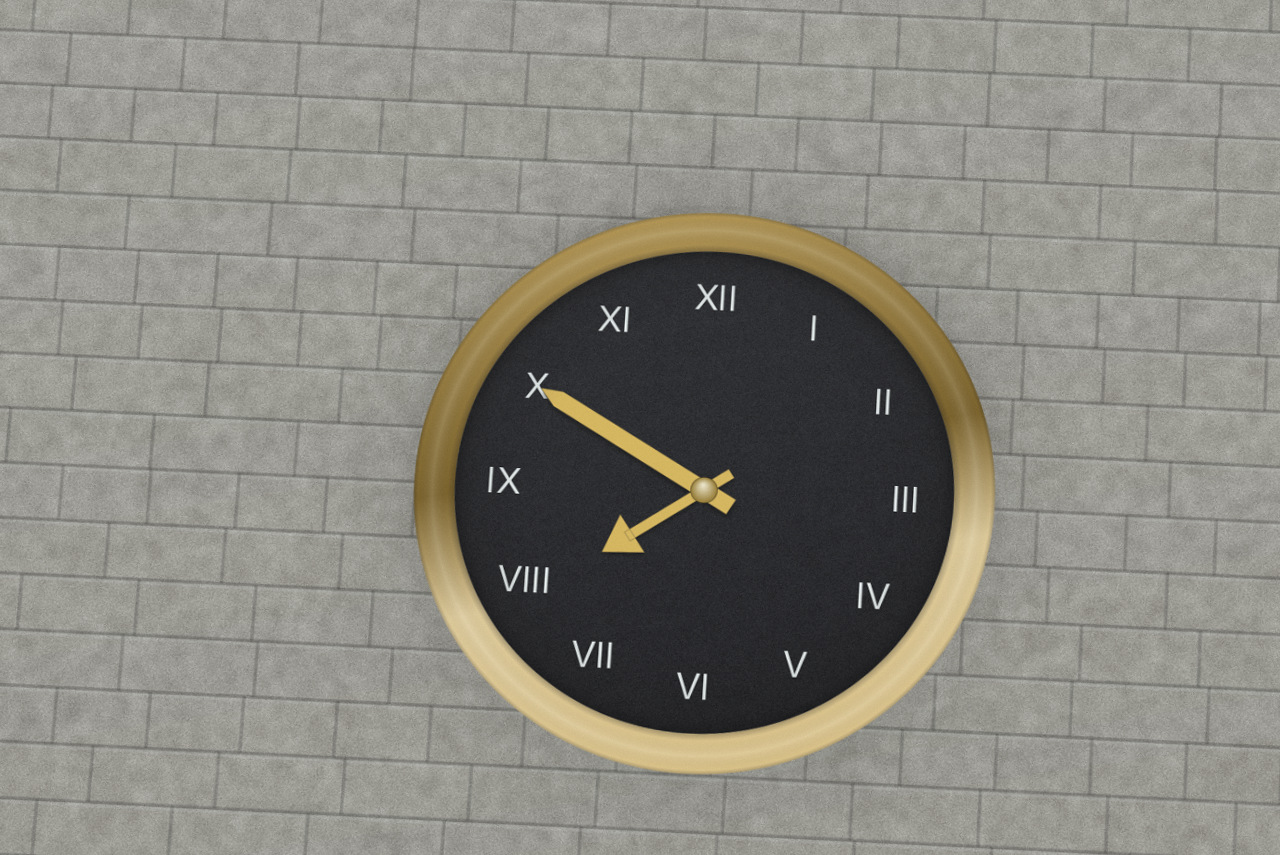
7:50
